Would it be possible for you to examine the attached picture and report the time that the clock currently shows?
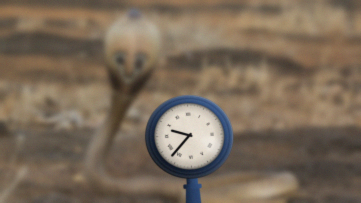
9:37
